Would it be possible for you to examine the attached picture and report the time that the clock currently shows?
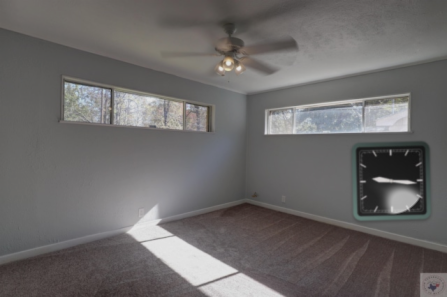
9:16
